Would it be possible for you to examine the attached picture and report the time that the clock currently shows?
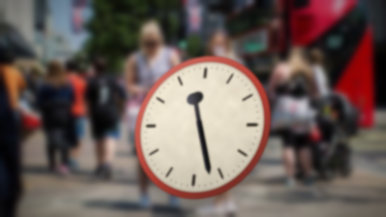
11:27
